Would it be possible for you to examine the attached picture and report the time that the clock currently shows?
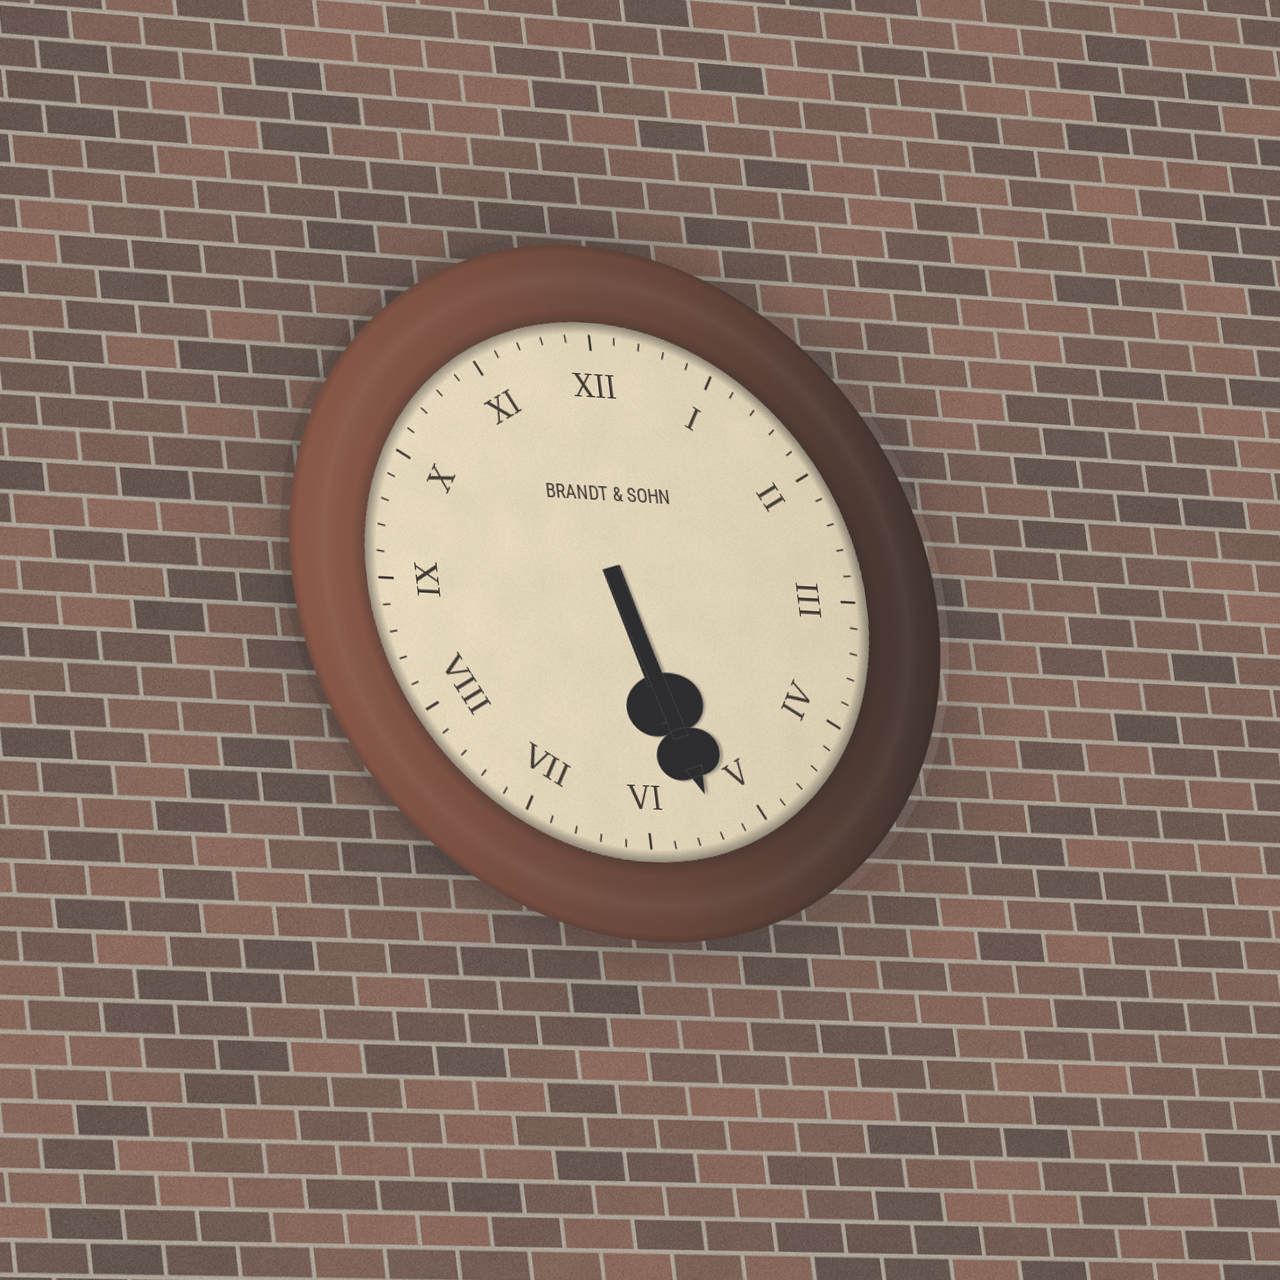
5:27
